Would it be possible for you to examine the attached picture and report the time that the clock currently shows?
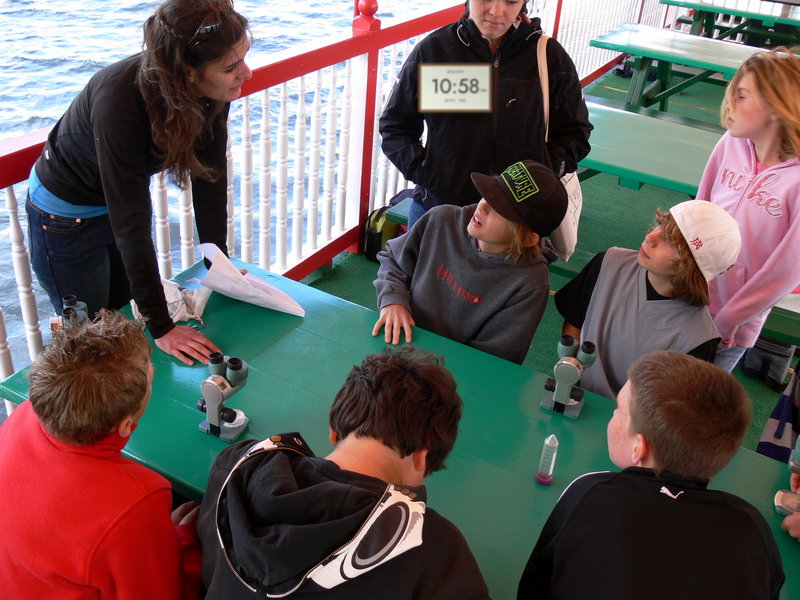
10:58
